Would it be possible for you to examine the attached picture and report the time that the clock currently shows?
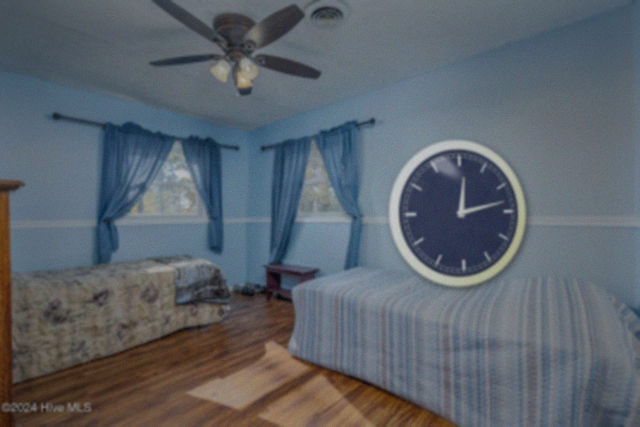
12:13
